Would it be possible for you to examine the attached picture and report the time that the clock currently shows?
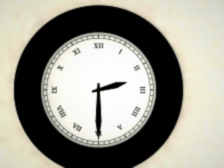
2:30
